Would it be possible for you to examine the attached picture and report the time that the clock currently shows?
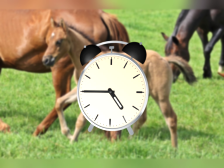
4:45
